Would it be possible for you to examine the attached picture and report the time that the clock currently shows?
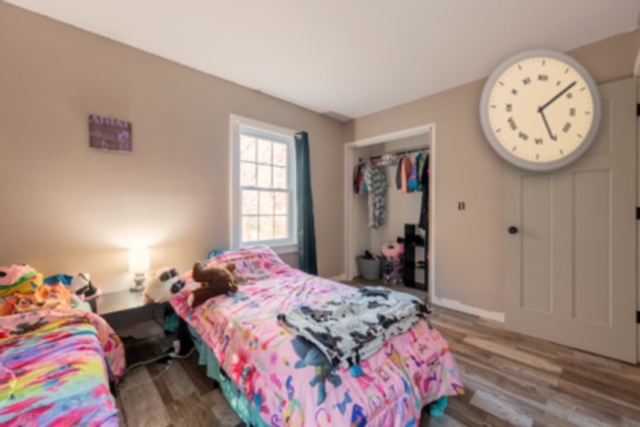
5:08
